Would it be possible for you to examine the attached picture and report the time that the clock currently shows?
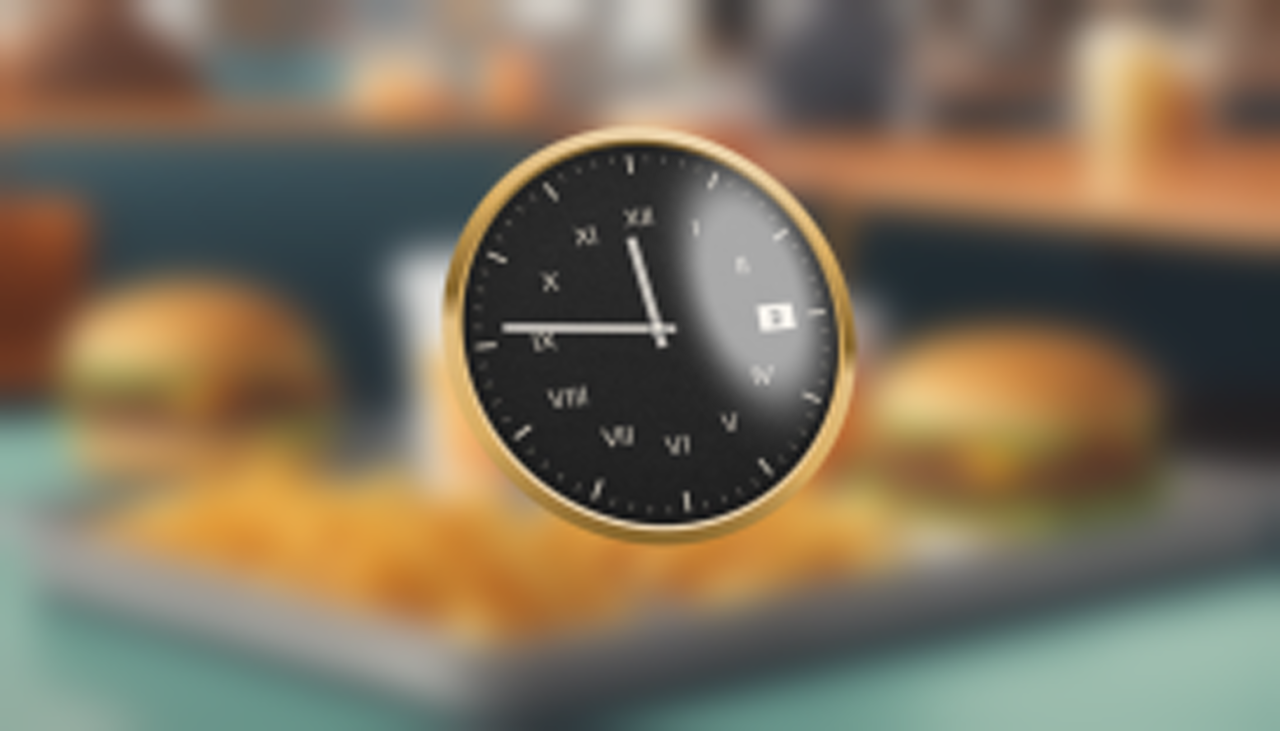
11:46
